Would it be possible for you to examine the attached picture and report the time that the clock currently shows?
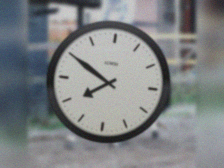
7:50
